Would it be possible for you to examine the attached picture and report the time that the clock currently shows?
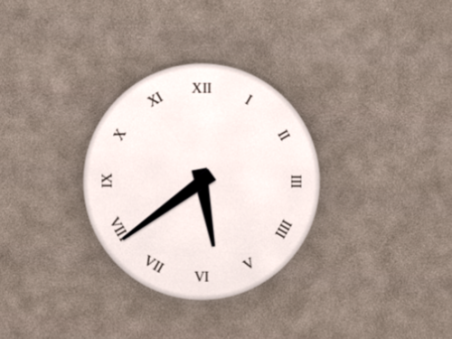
5:39
